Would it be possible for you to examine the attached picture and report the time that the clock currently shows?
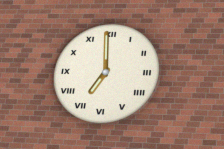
6:59
